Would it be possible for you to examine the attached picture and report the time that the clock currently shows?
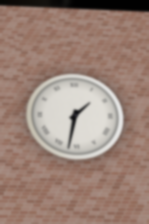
1:32
